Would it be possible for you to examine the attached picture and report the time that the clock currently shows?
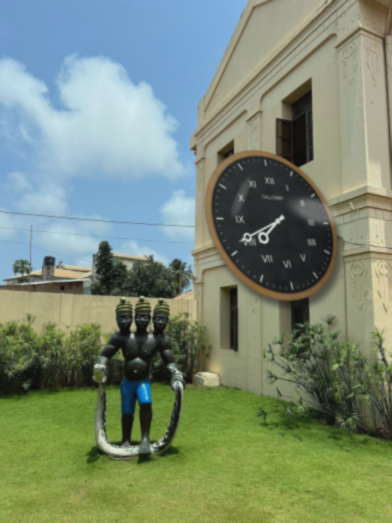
7:41
